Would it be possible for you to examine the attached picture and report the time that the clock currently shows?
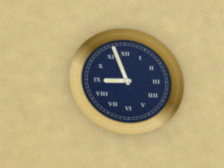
8:57
